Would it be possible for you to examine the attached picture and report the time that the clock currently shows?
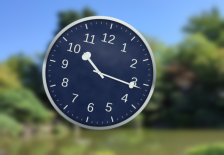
10:16
